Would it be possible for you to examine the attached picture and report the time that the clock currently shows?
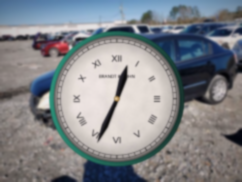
12:34
